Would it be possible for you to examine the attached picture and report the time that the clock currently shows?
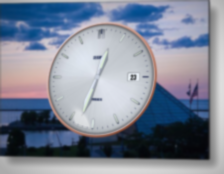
12:33
